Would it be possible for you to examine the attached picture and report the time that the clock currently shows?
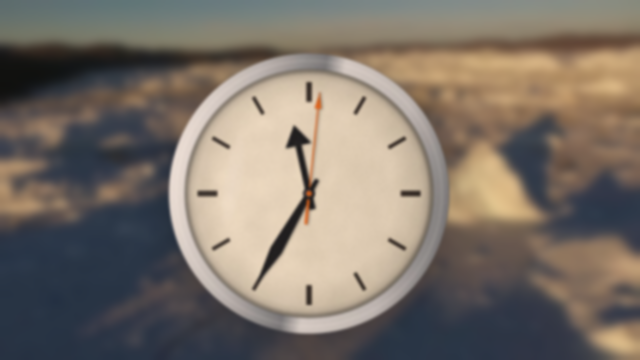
11:35:01
